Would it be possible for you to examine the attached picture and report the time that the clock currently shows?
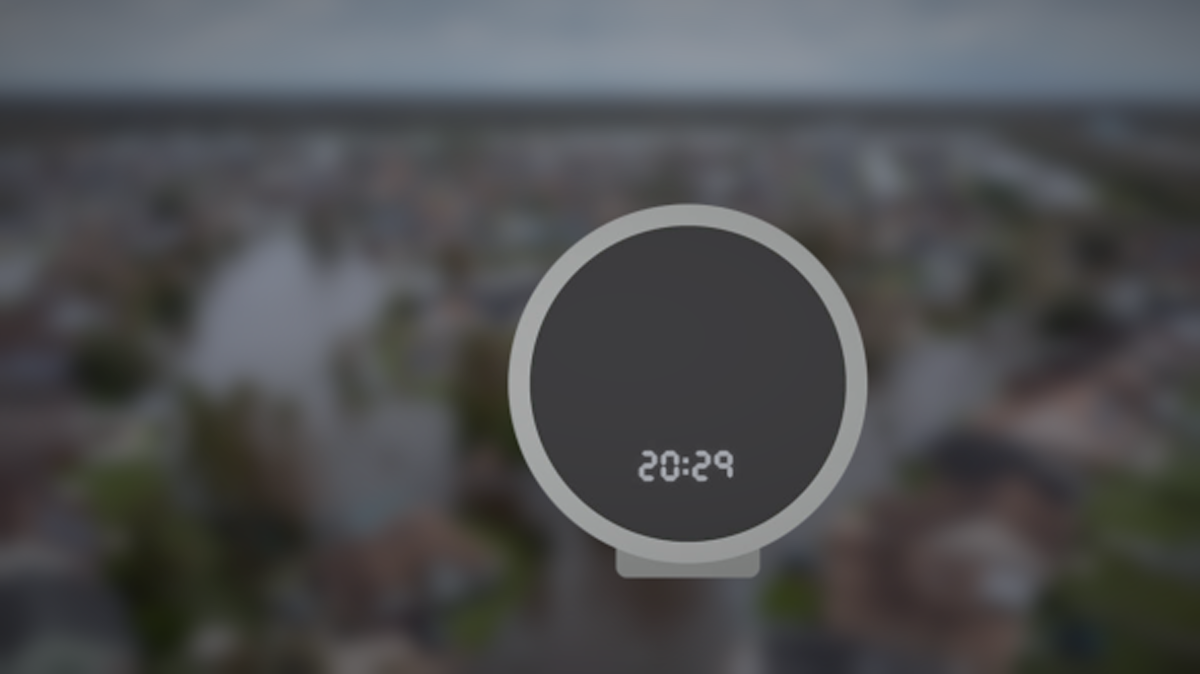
20:29
